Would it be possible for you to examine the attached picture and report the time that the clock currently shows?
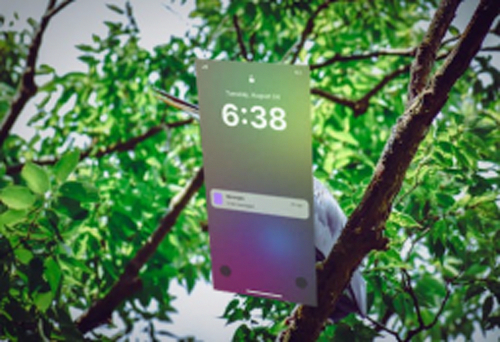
6:38
